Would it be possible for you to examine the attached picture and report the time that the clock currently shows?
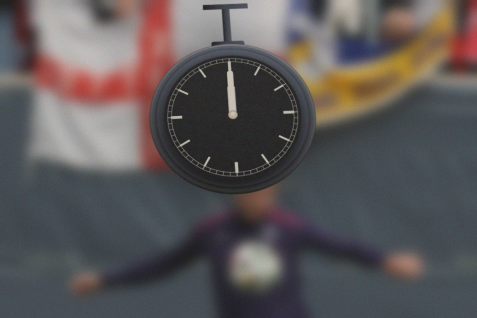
12:00
